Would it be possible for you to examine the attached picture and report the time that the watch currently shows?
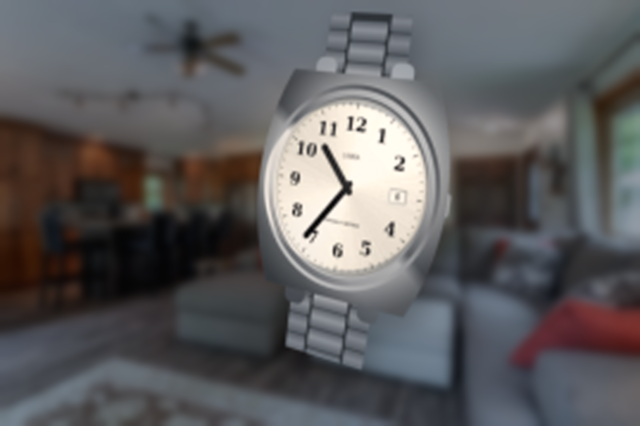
10:36
